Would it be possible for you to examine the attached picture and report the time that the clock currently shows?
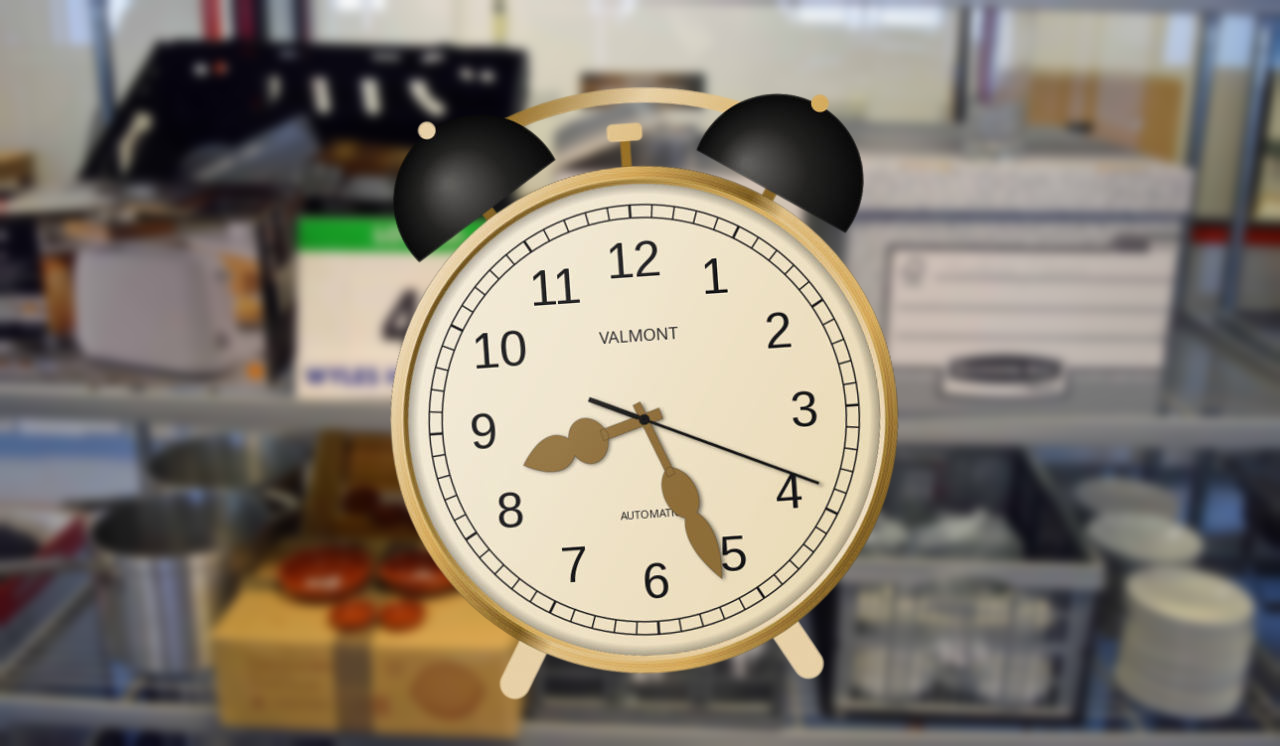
8:26:19
